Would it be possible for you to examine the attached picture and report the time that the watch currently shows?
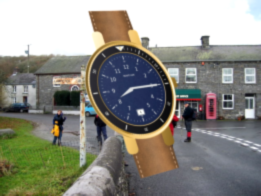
8:15
